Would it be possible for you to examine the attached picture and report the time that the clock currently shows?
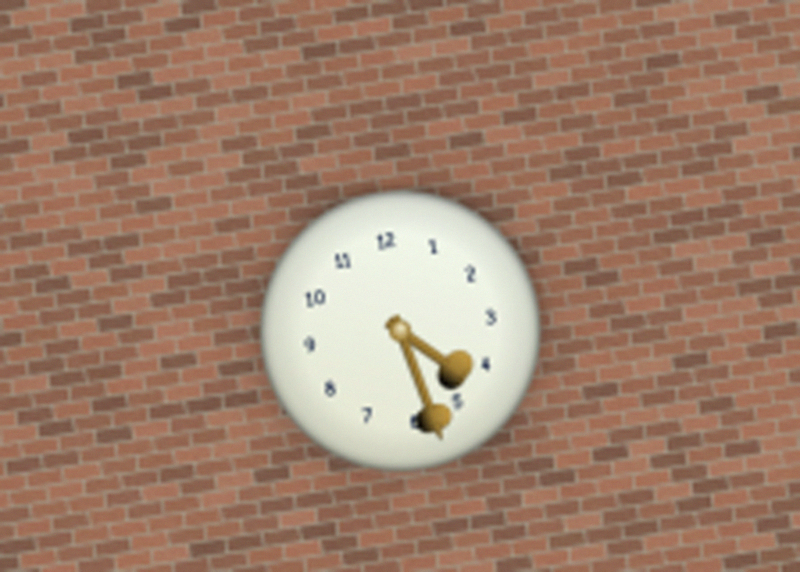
4:28
